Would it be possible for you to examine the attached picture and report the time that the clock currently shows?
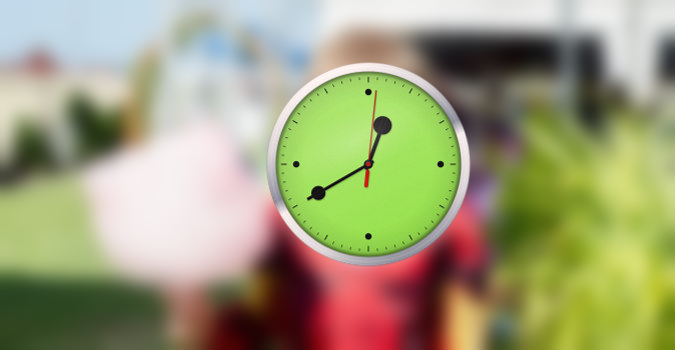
12:40:01
